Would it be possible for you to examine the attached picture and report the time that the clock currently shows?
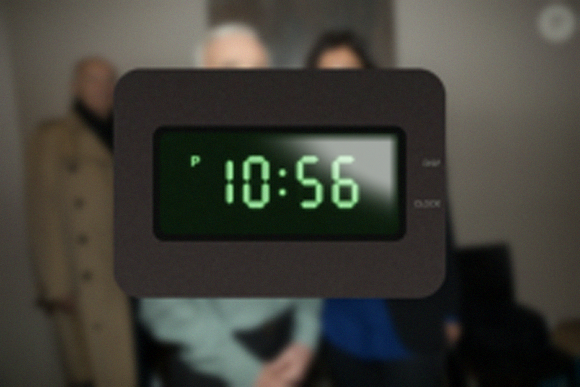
10:56
